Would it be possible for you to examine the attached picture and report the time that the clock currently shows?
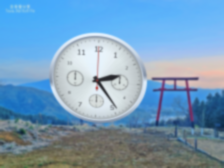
2:24
